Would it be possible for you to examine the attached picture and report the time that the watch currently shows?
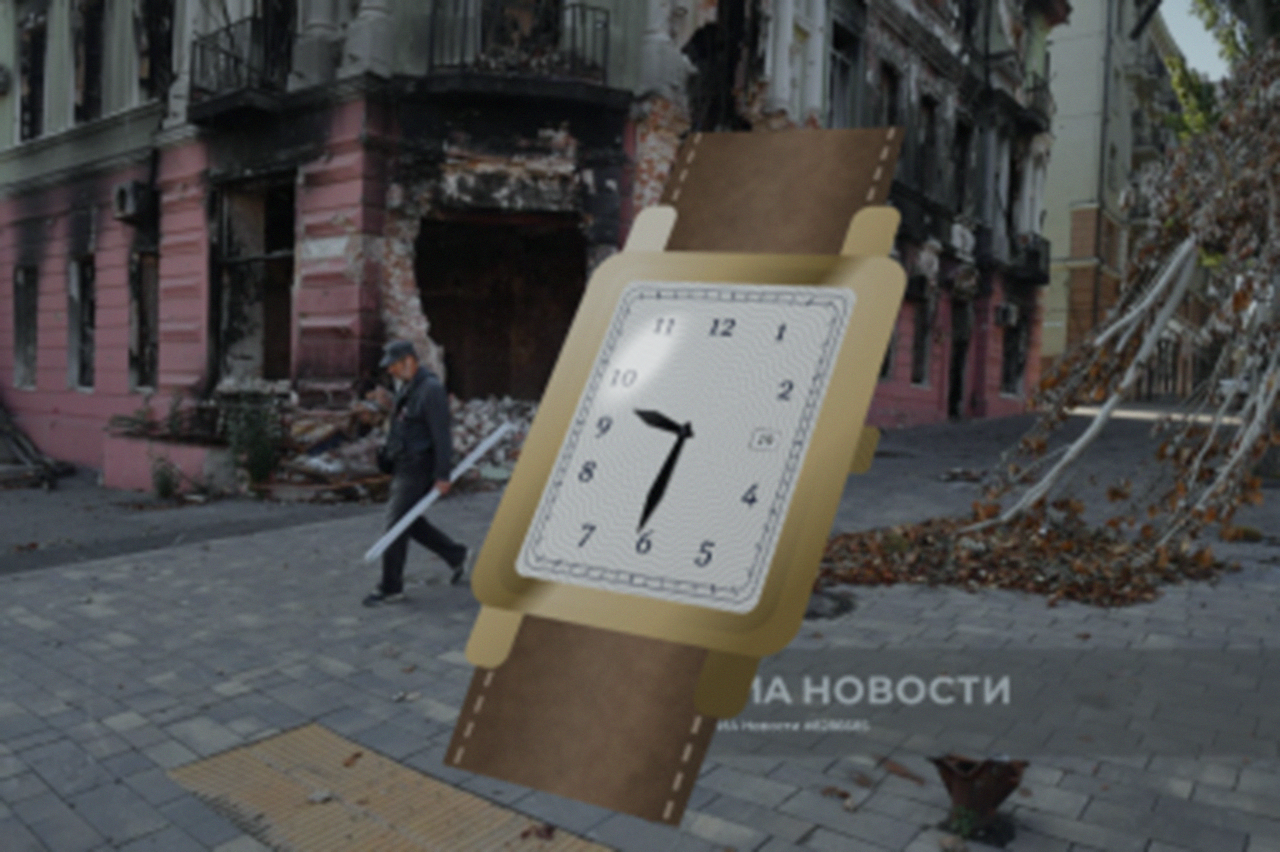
9:31
